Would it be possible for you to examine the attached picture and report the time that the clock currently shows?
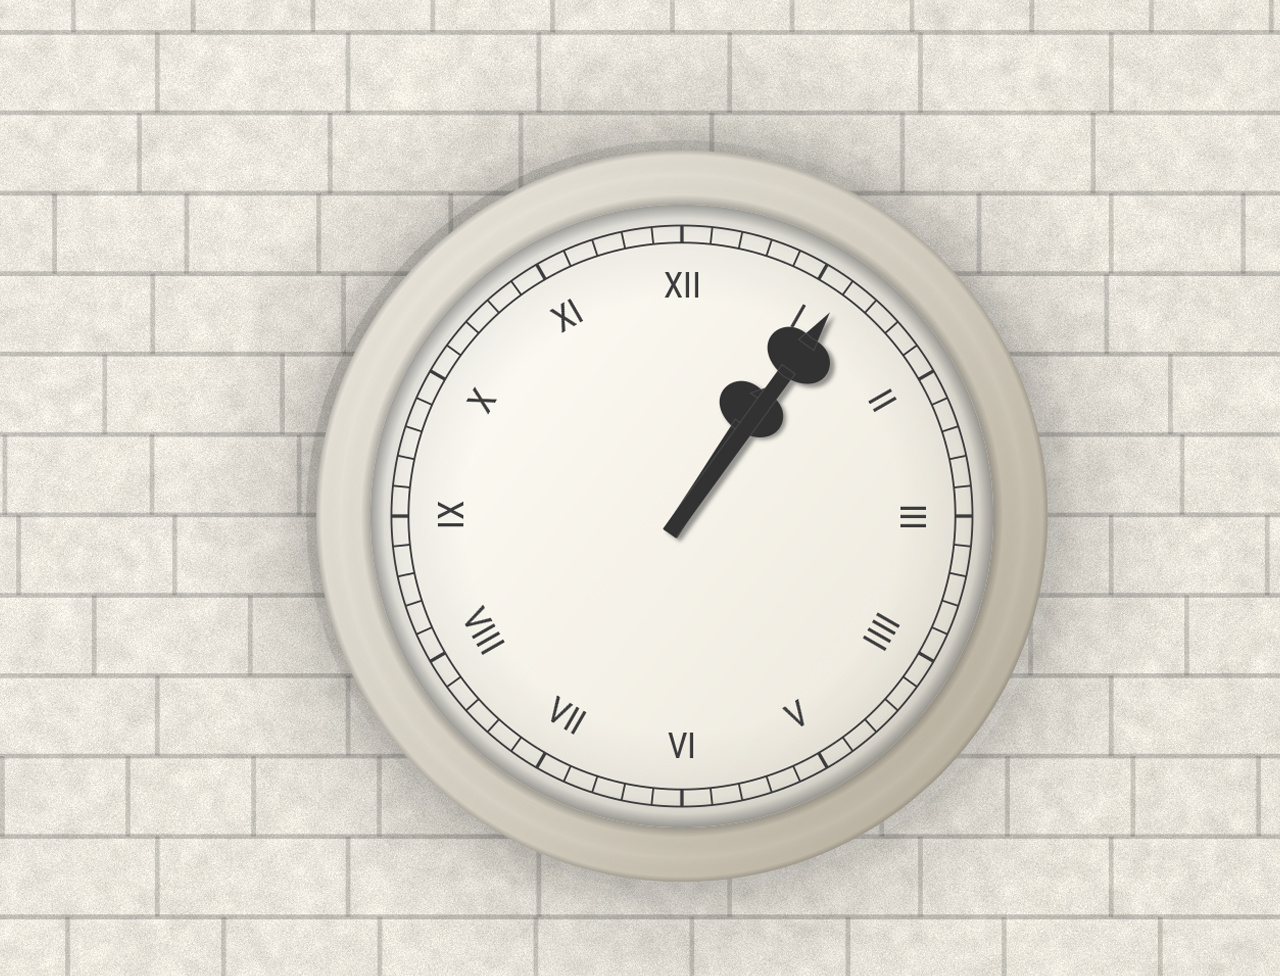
1:06
